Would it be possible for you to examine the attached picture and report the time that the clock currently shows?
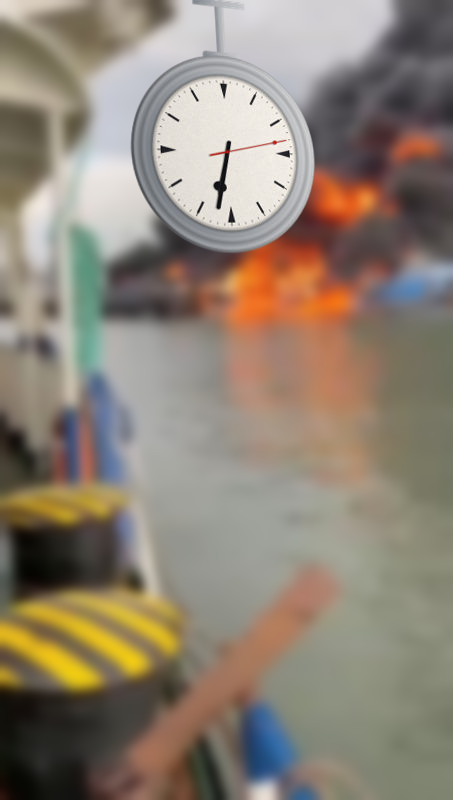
6:32:13
